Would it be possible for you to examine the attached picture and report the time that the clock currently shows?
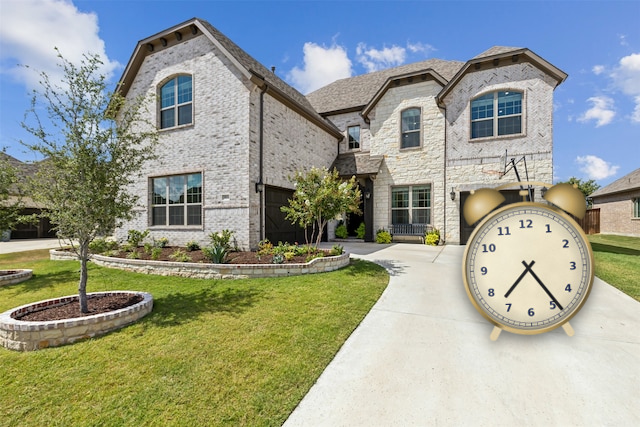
7:24
